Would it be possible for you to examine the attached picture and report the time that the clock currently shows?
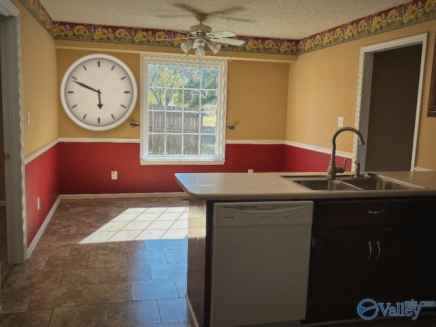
5:49
